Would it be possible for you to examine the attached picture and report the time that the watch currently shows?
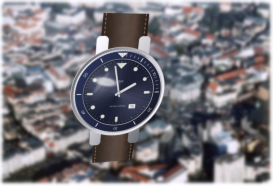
1:58
